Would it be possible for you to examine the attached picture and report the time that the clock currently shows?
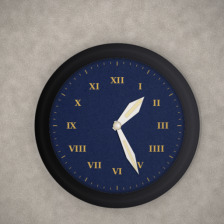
1:26
